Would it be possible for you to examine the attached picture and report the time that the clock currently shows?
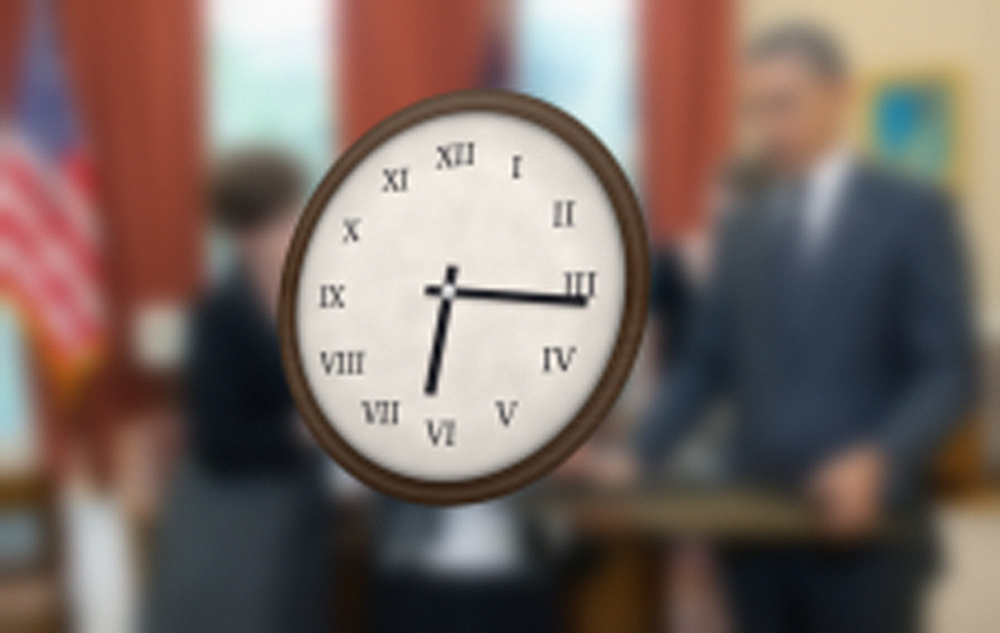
6:16
